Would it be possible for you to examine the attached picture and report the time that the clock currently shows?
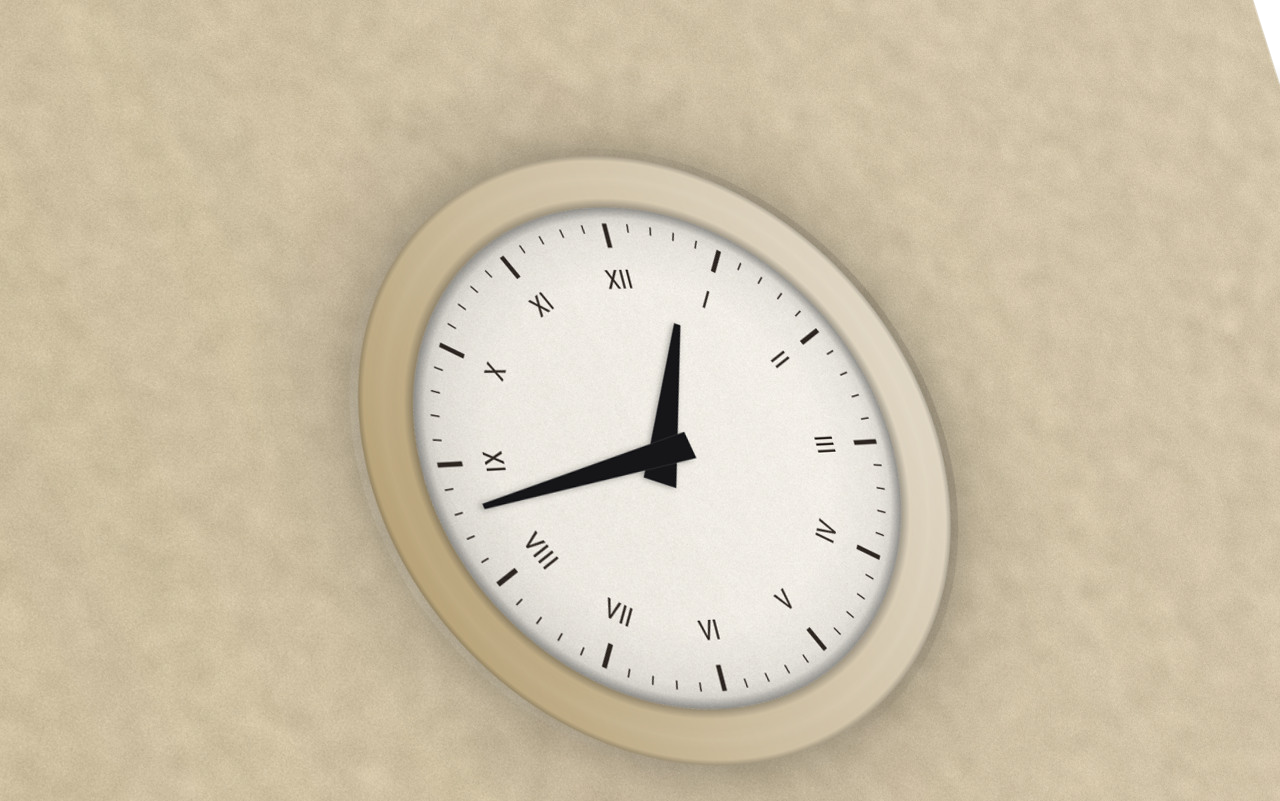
12:43
